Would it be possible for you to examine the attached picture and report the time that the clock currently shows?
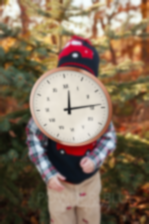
12:14
